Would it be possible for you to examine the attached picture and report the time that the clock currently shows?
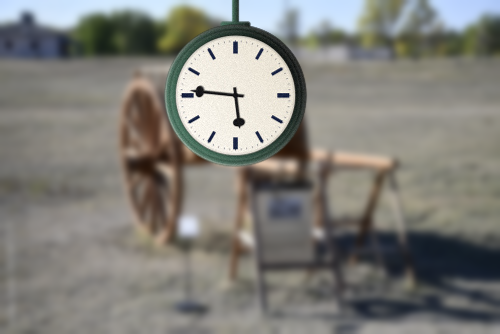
5:46
